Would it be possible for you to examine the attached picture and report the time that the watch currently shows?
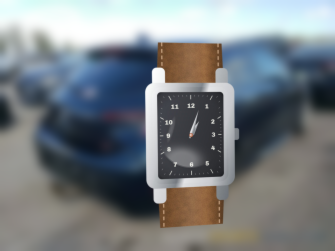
1:03
